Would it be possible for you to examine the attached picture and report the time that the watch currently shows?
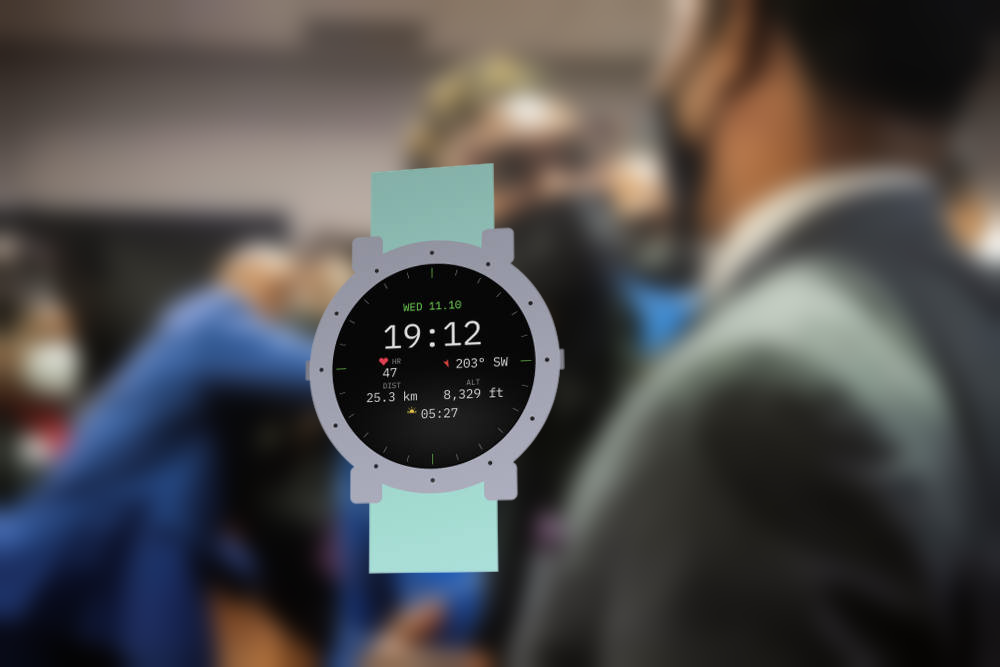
19:12
